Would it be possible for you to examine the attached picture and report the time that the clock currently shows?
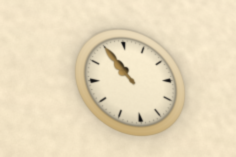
10:55
